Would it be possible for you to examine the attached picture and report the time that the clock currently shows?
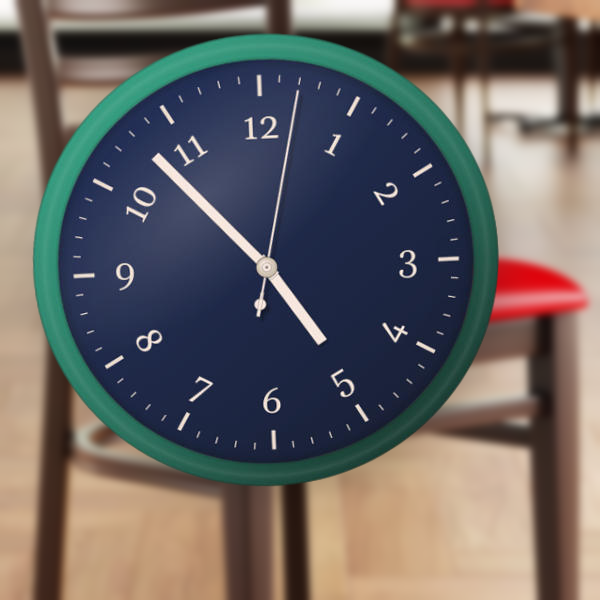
4:53:02
